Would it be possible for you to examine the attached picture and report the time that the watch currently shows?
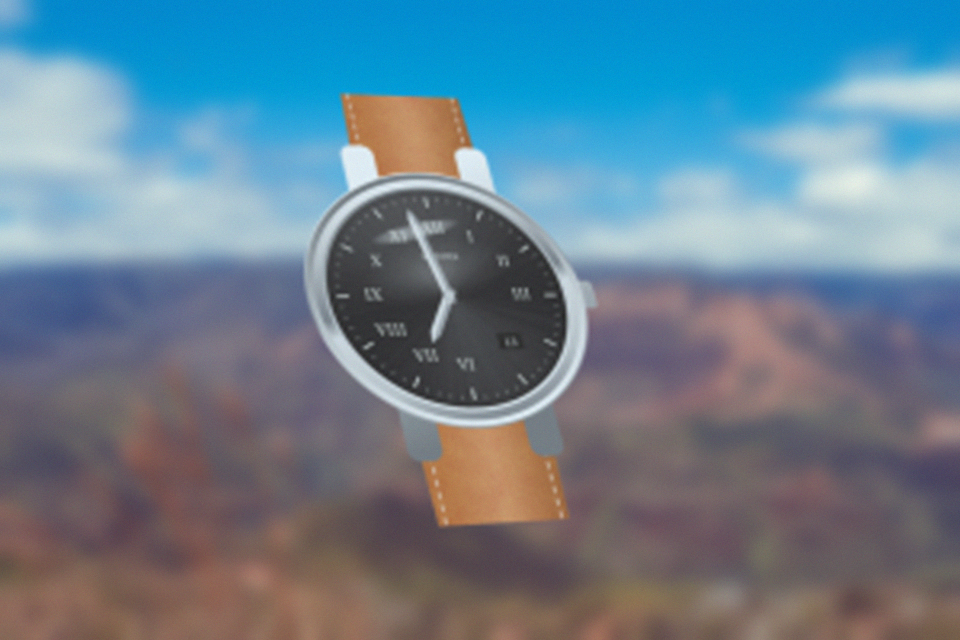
6:58
